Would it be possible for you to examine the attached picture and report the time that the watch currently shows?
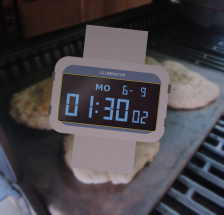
1:30:02
